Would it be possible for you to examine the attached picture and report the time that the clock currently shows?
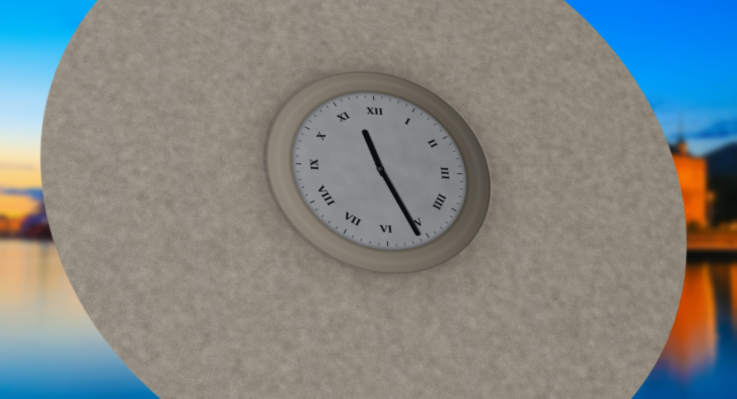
11:26
